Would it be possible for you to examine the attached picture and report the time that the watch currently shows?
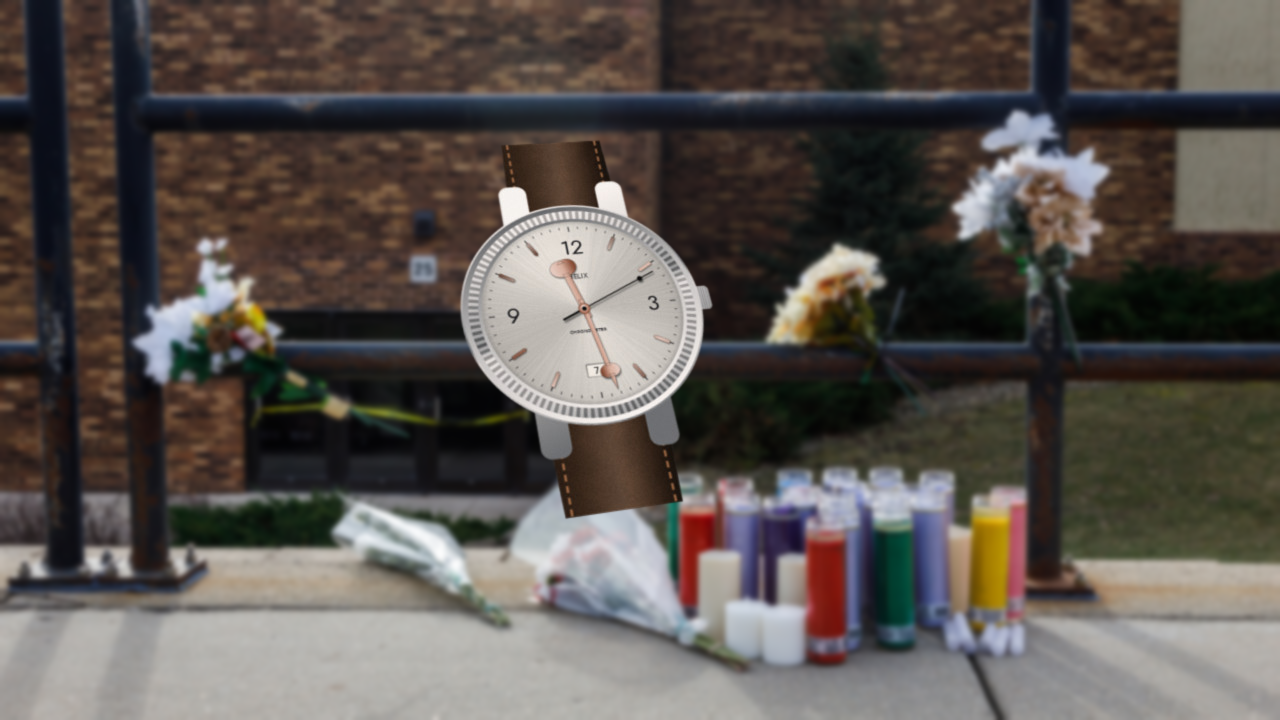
11:28:11
